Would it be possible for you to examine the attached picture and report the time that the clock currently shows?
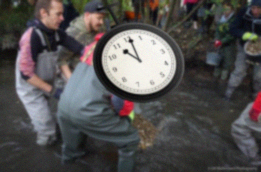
11:01
